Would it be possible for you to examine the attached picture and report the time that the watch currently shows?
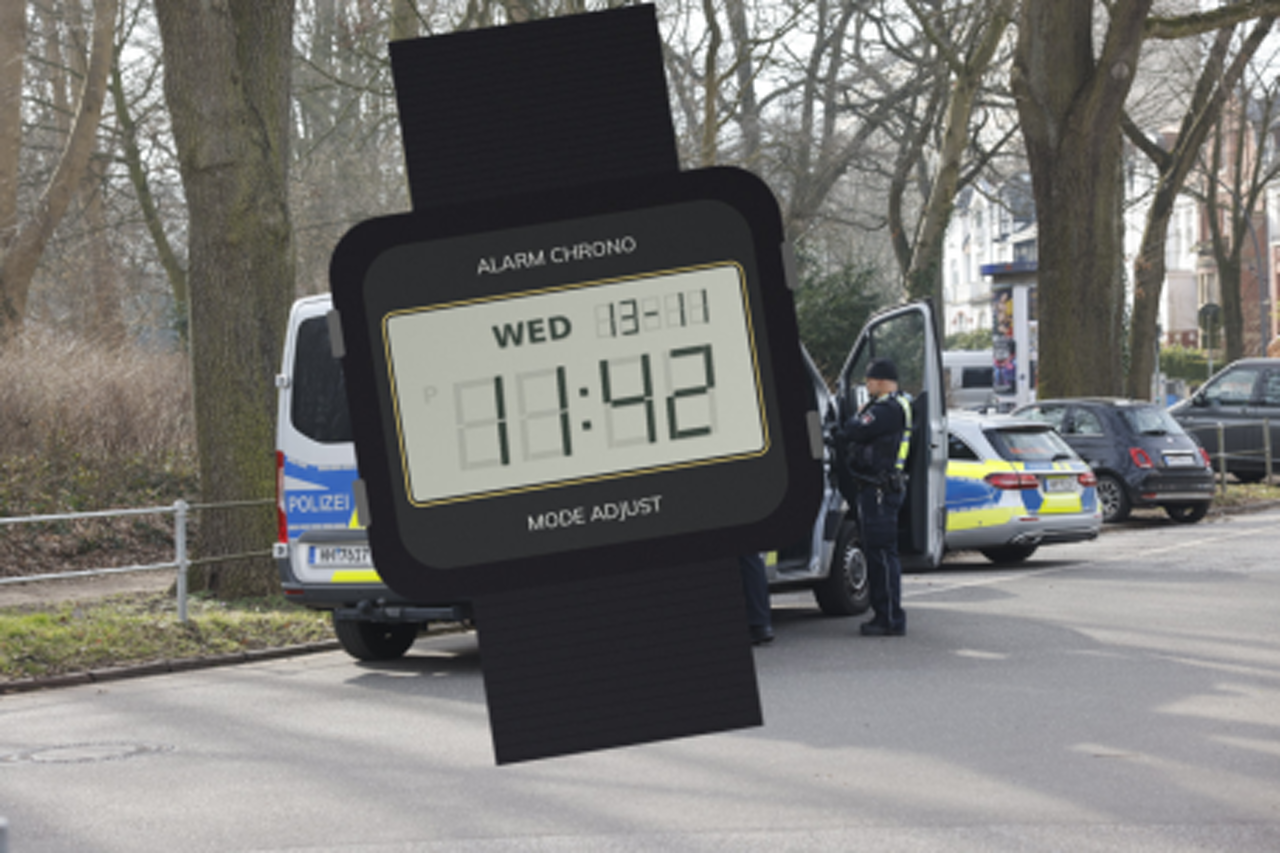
11:42
